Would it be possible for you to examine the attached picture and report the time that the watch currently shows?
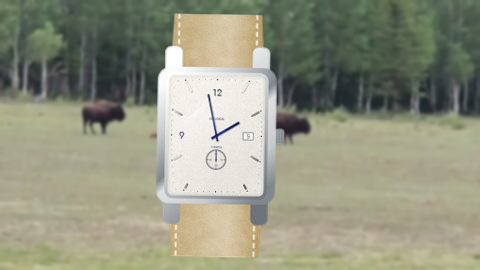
1:58
